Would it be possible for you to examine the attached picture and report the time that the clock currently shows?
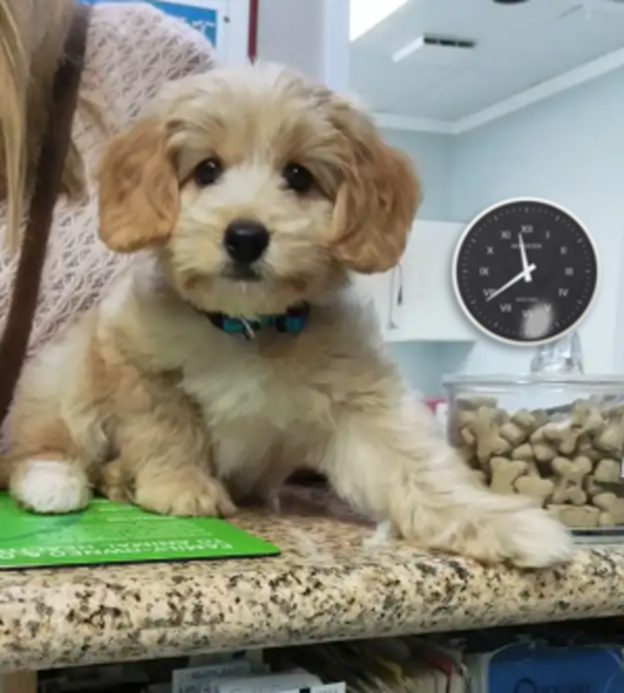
11:39
